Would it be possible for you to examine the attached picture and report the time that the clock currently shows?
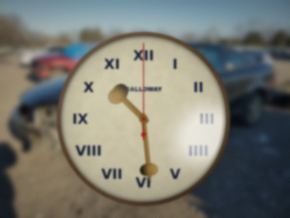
10:29:00
